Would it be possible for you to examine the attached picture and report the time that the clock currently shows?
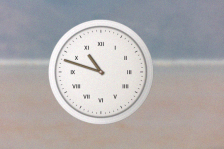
10:48
